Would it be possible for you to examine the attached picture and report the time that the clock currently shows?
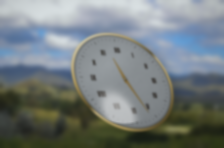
11:26
